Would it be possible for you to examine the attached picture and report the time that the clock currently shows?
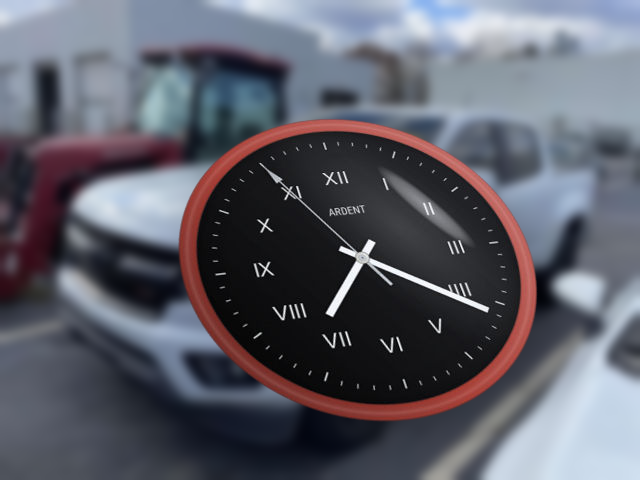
7:20:55
